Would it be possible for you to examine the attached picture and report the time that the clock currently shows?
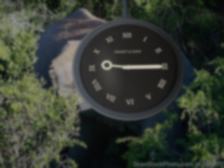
9:15
